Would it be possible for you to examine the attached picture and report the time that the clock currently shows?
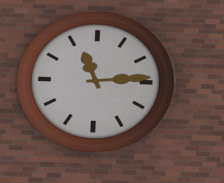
11:14
